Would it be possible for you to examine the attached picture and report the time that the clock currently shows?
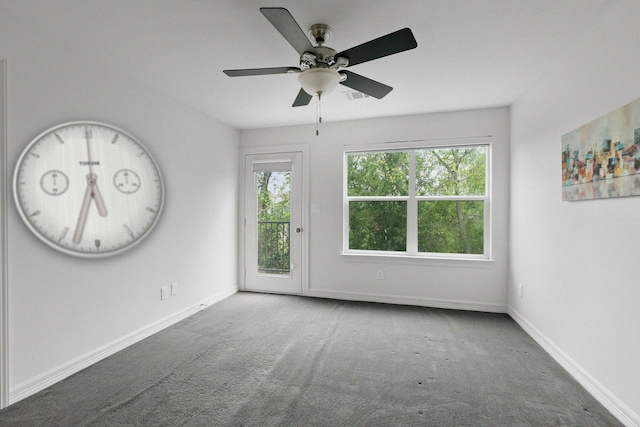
5:33
